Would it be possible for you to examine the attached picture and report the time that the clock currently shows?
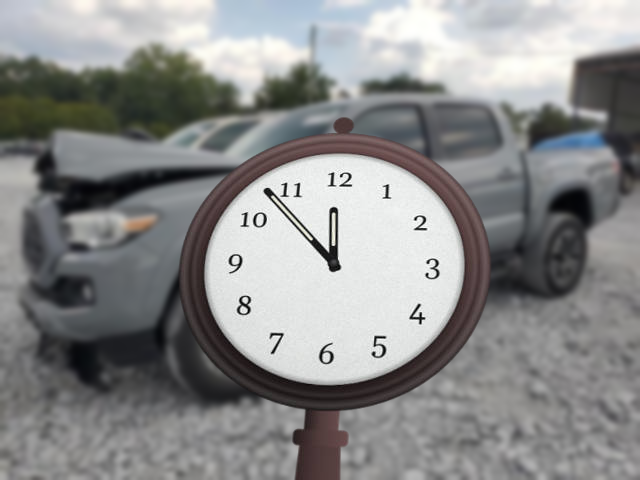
11:53
